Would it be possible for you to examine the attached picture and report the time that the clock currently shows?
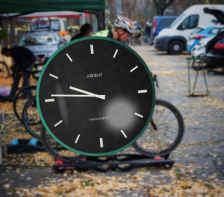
9:46
